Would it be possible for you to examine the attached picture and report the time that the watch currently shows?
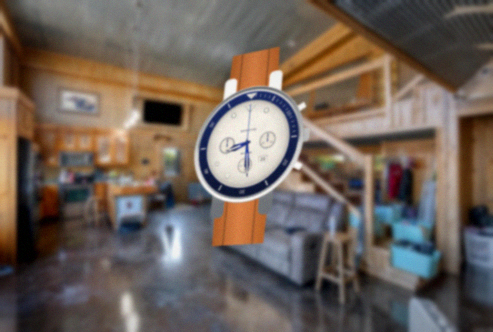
8:29
